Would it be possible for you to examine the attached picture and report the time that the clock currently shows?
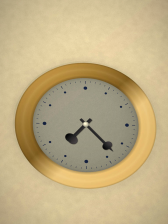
7:23
